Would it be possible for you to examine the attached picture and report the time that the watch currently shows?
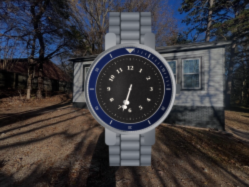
6:33
